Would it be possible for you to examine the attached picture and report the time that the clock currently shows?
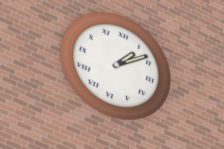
1:08
